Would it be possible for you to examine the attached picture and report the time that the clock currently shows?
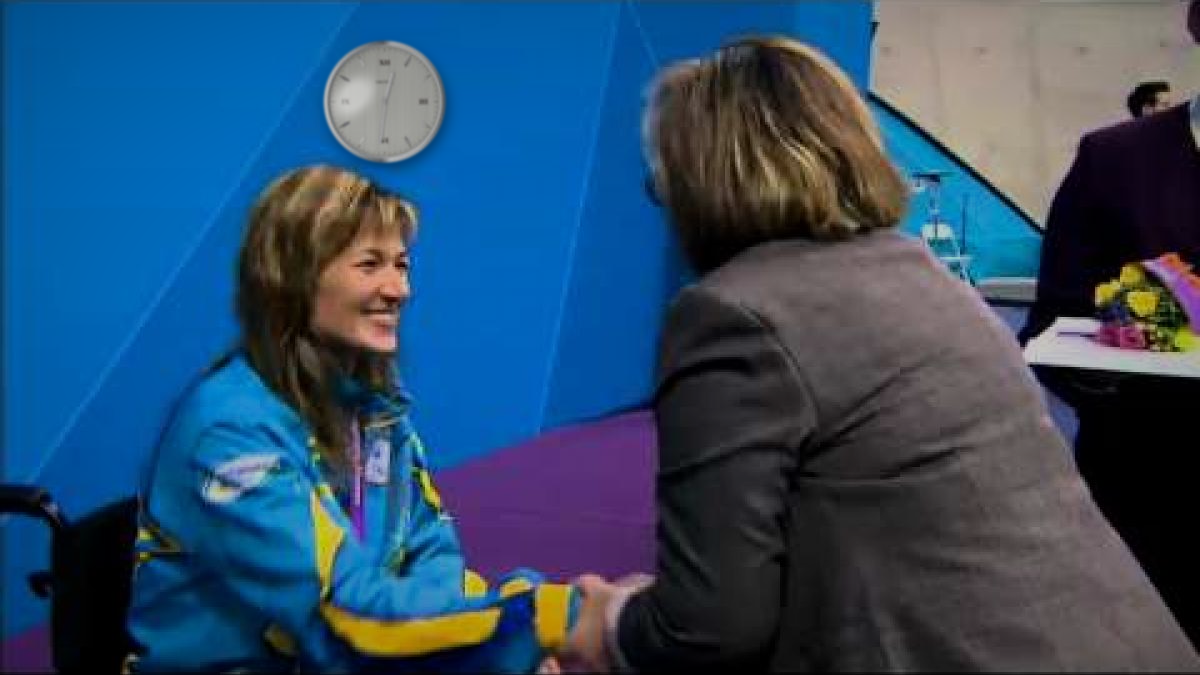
12:31
